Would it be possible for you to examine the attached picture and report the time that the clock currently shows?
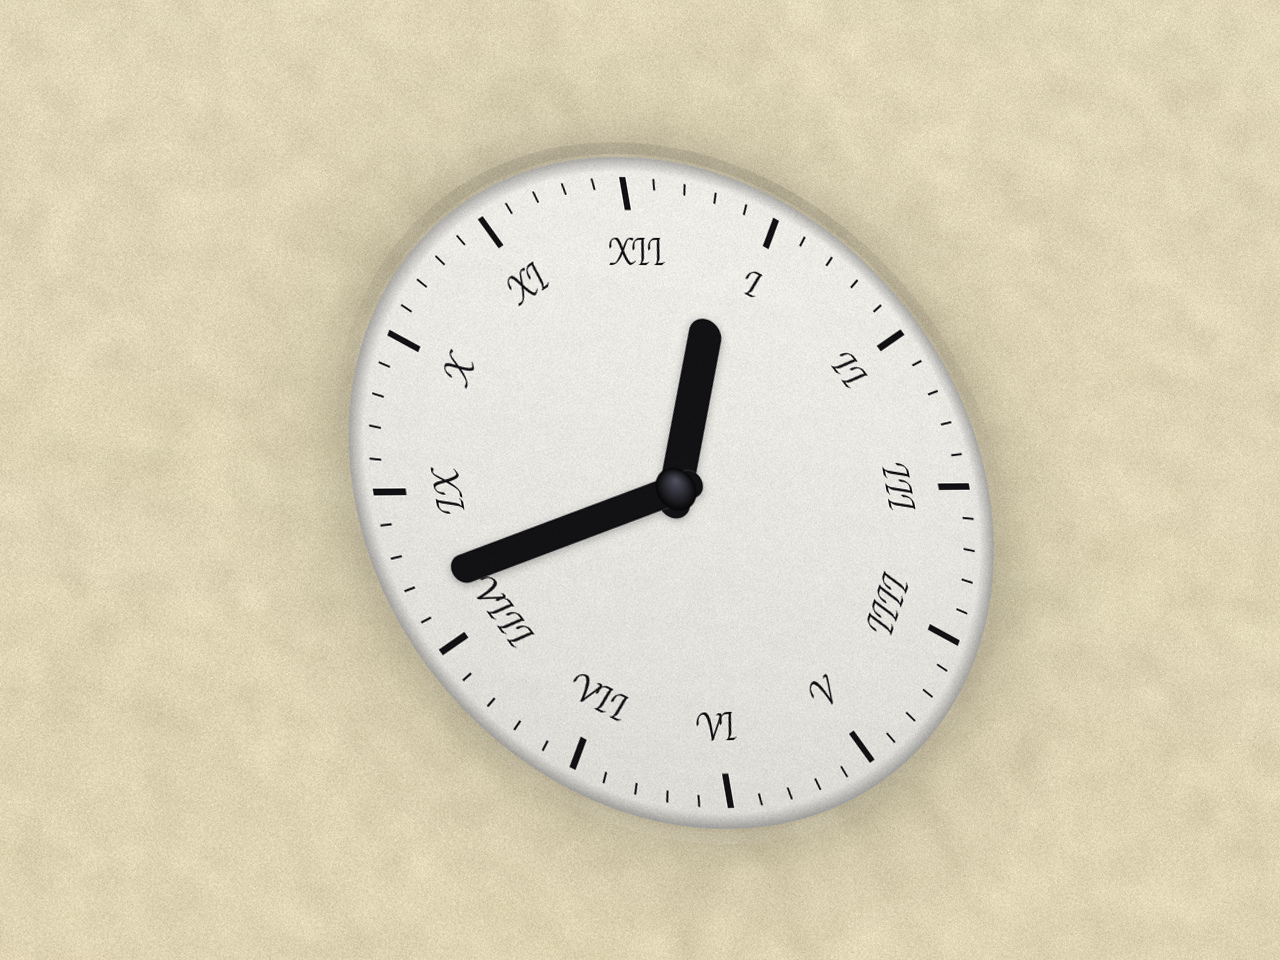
12:42
